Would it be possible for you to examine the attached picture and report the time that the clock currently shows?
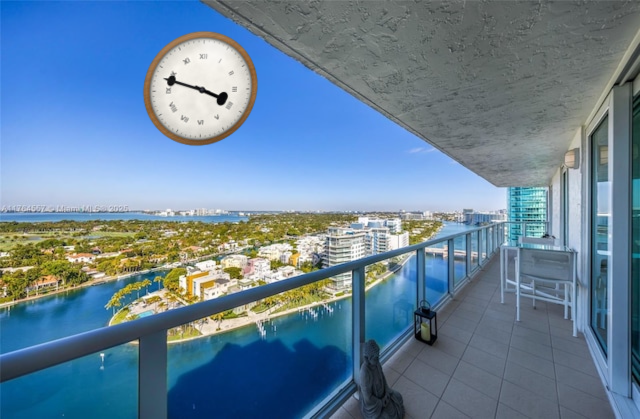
3:48
